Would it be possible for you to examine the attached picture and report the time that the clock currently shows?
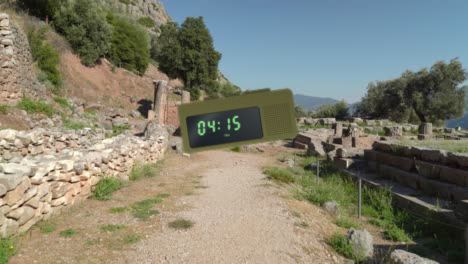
4:15
